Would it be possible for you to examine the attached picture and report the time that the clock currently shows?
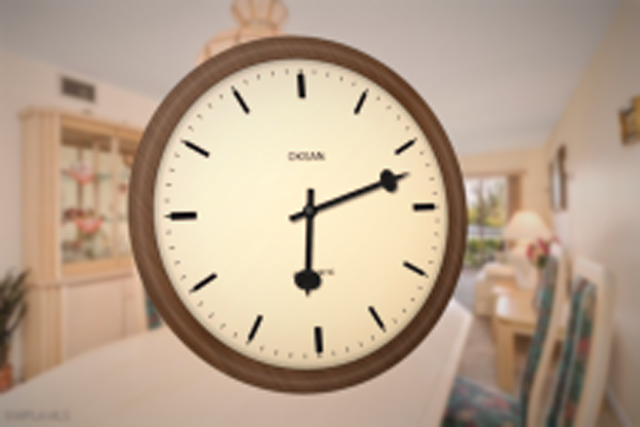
6:12
